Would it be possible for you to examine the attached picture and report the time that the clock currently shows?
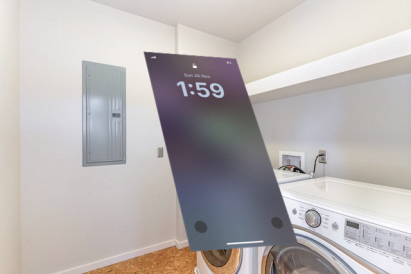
1:59
